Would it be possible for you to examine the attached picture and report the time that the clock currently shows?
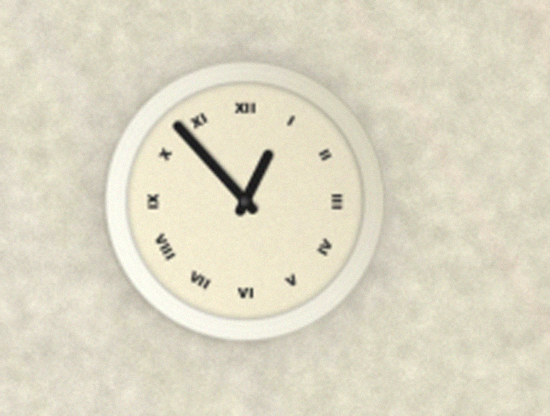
12:53
